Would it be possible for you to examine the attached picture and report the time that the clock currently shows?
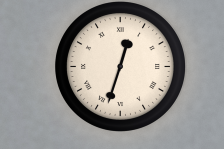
12:33
